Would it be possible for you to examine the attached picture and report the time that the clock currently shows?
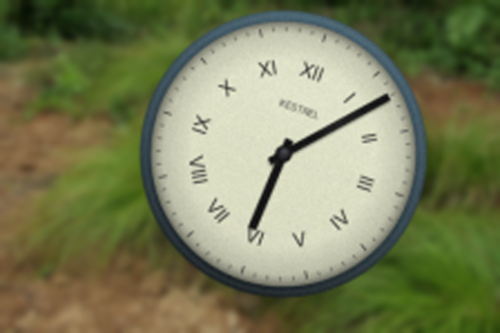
6:07
